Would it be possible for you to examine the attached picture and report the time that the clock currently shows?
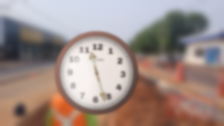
11:27
